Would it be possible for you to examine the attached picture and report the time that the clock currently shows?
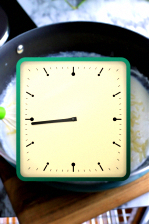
8:44
